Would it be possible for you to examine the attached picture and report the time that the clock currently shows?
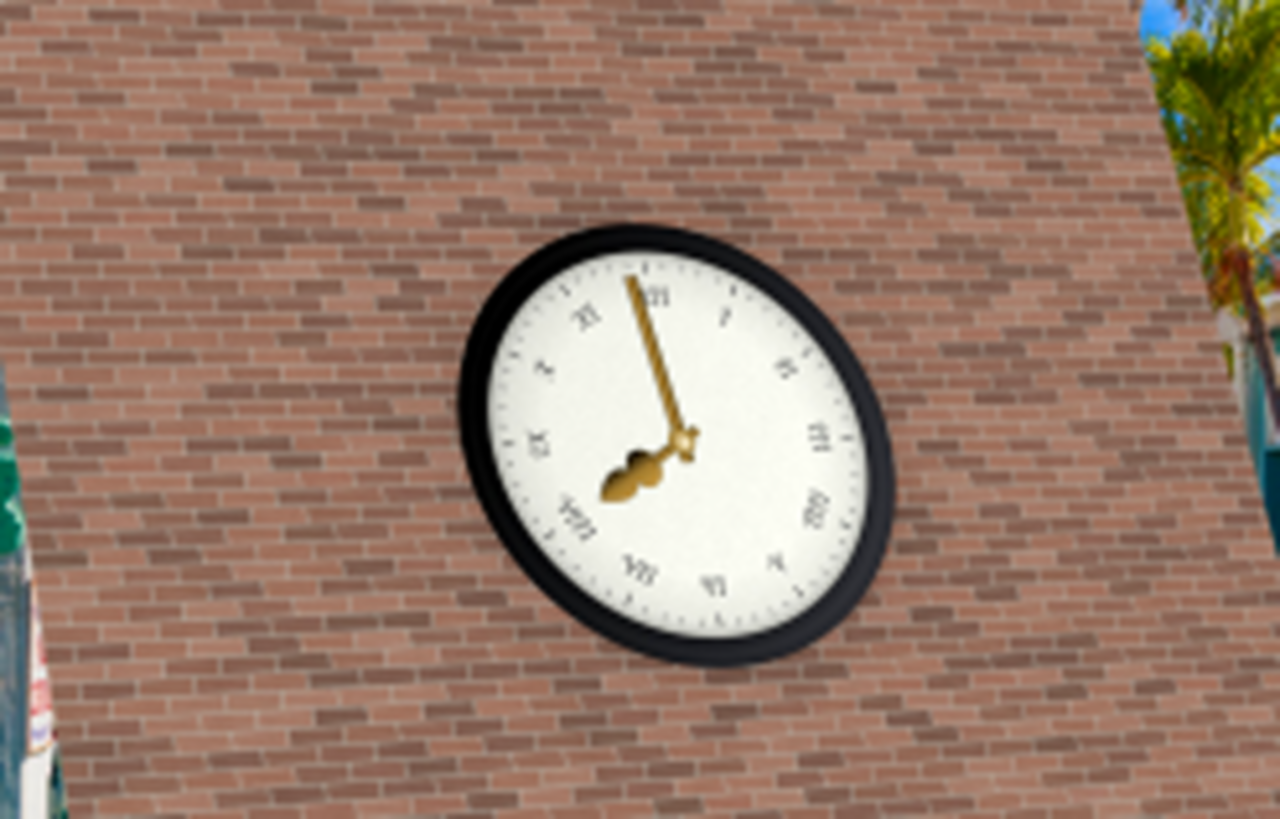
7:59
